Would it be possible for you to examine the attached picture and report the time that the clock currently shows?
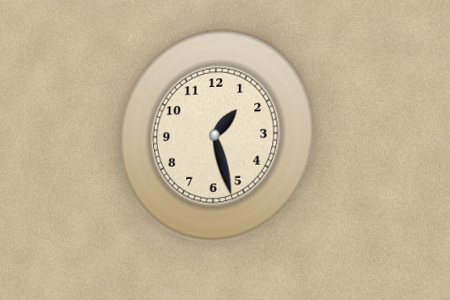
1:27
